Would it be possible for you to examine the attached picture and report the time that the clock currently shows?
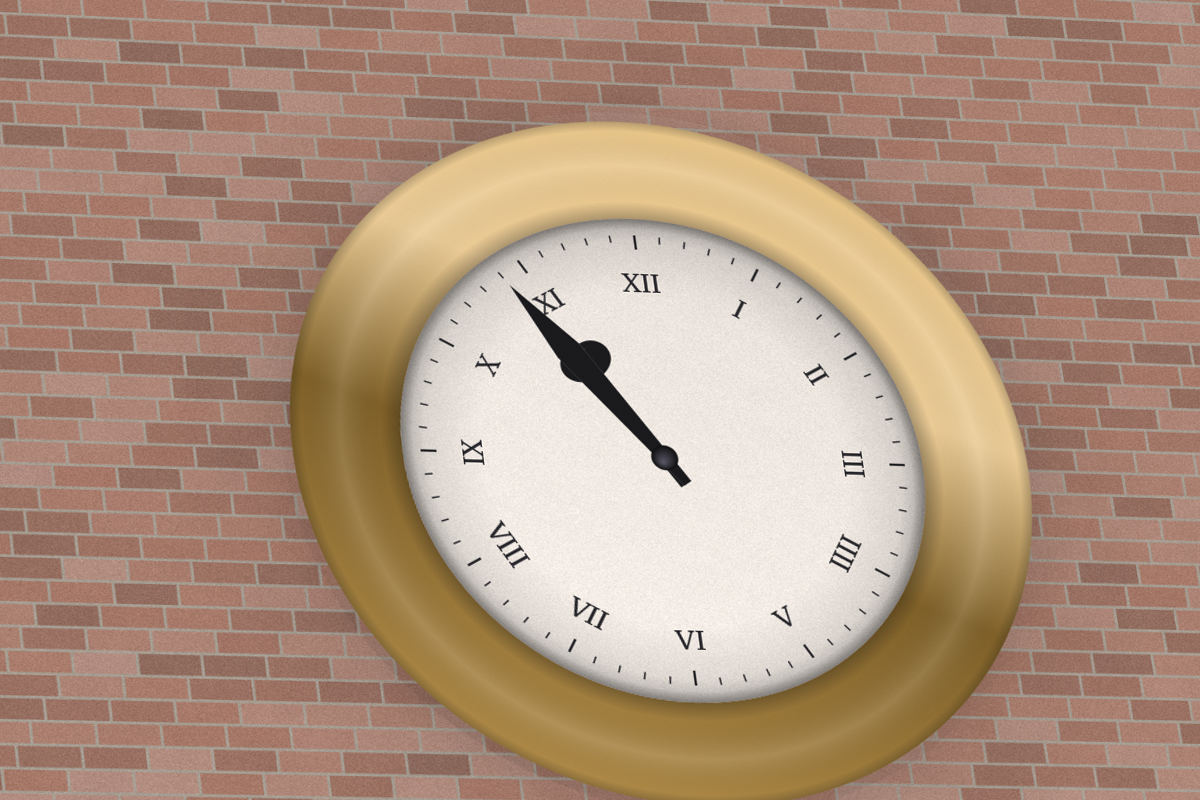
10:54
